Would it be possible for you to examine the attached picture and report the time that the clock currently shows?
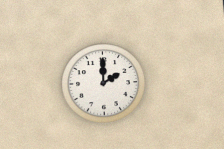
2:00
